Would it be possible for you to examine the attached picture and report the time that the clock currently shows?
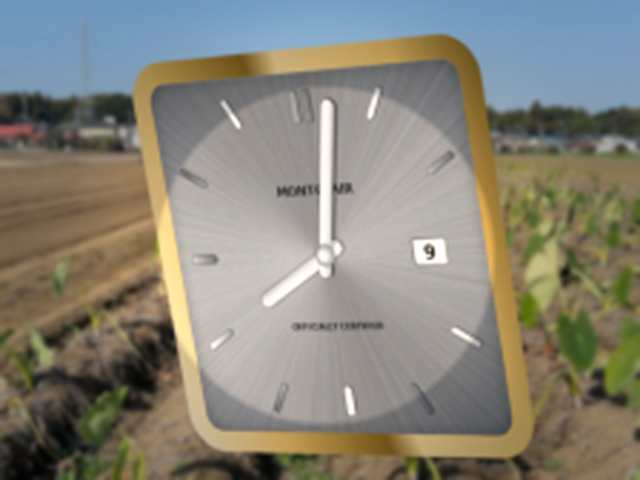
8:02
